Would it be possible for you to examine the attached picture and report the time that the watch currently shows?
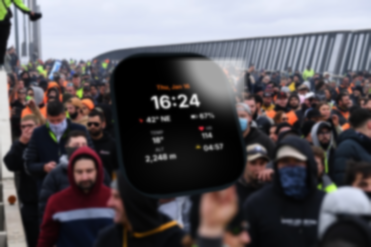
16:24
